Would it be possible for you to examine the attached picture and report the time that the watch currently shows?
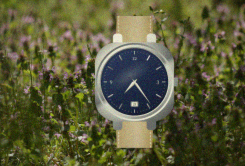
7:24
